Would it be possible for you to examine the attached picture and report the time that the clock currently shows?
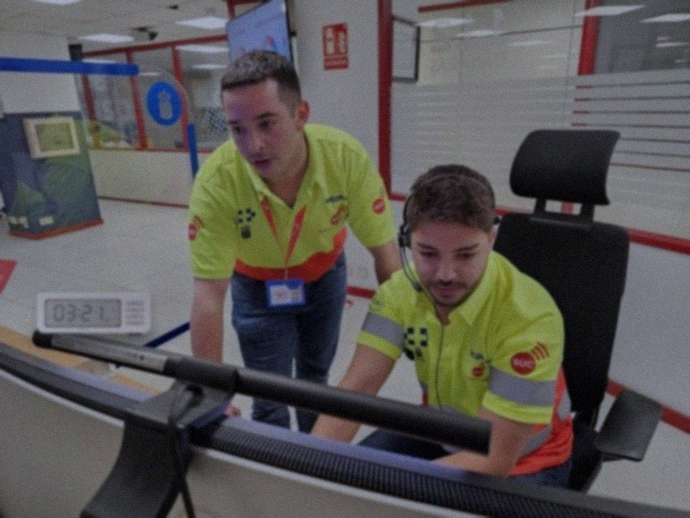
3:21
